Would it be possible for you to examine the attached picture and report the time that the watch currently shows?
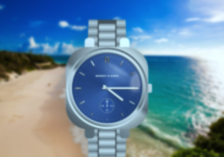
4:15
